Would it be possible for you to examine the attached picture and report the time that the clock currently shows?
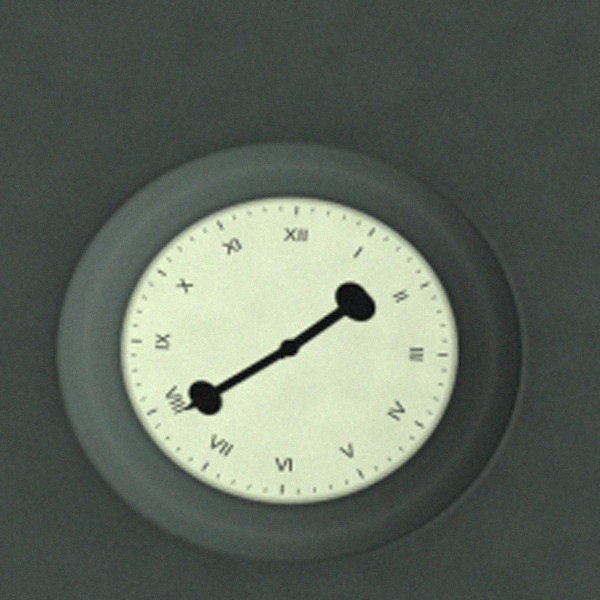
1:39
